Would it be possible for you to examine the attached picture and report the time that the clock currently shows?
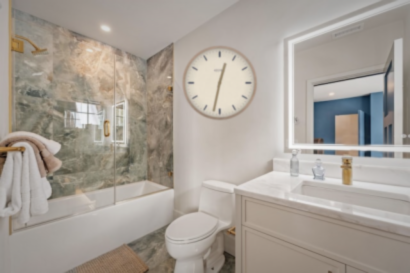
12:32
